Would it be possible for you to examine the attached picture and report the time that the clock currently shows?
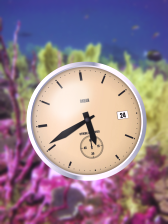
5:41
